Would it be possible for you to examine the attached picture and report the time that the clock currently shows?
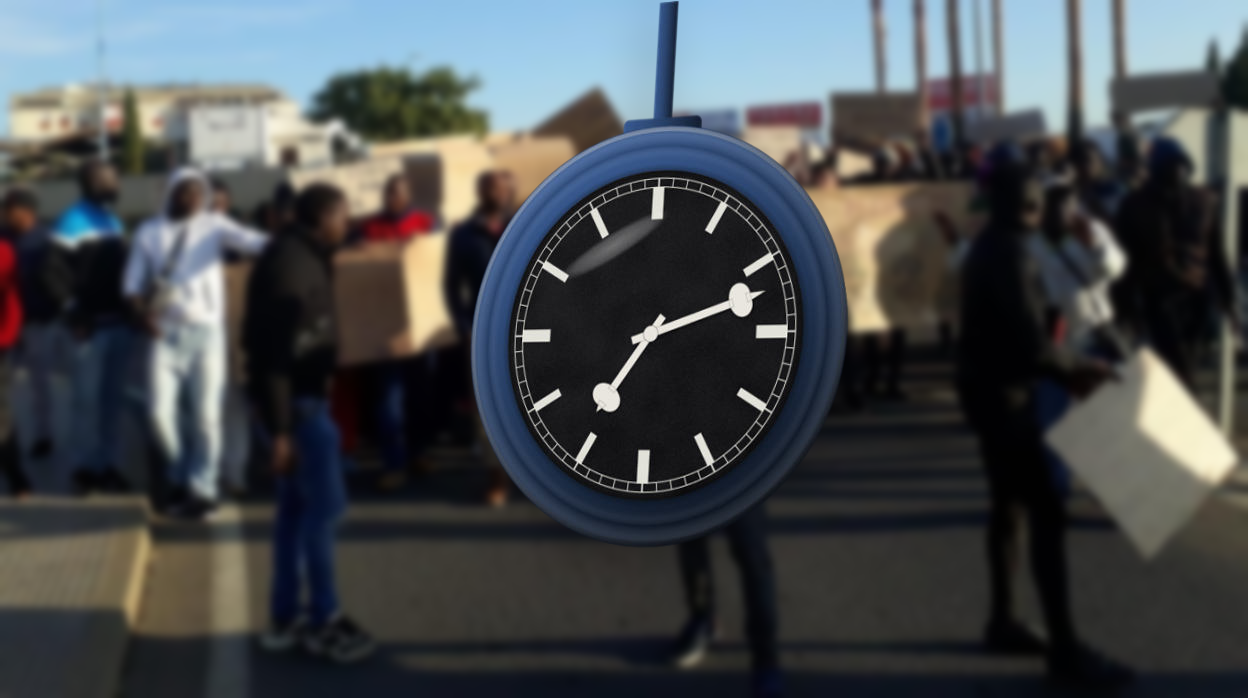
7:12
